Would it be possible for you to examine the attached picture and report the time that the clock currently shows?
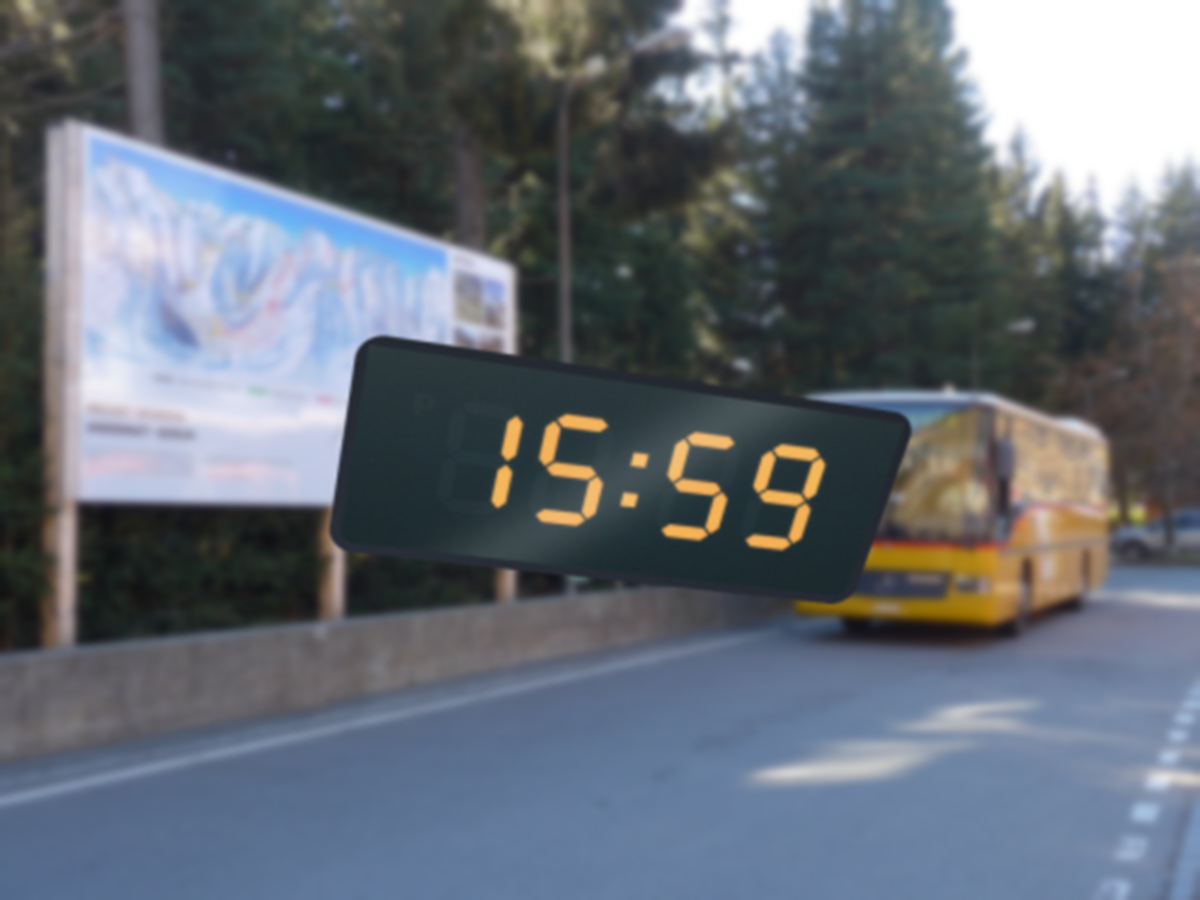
15:59
